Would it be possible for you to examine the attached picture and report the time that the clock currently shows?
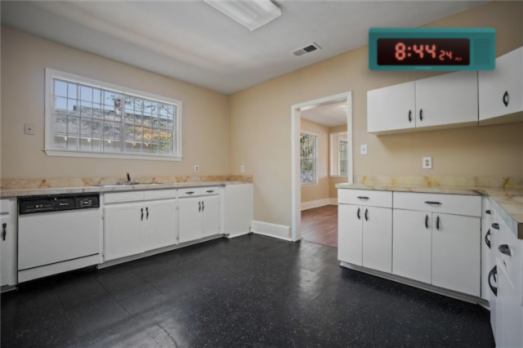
8:44:24
